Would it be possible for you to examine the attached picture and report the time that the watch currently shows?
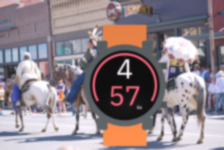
4:57
